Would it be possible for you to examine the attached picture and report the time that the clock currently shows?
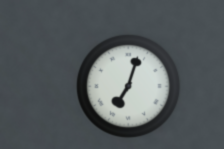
7:03
